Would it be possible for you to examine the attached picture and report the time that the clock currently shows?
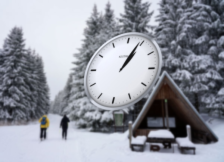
1:04
